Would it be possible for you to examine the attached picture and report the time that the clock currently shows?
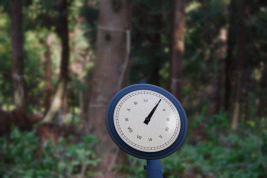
1:06
